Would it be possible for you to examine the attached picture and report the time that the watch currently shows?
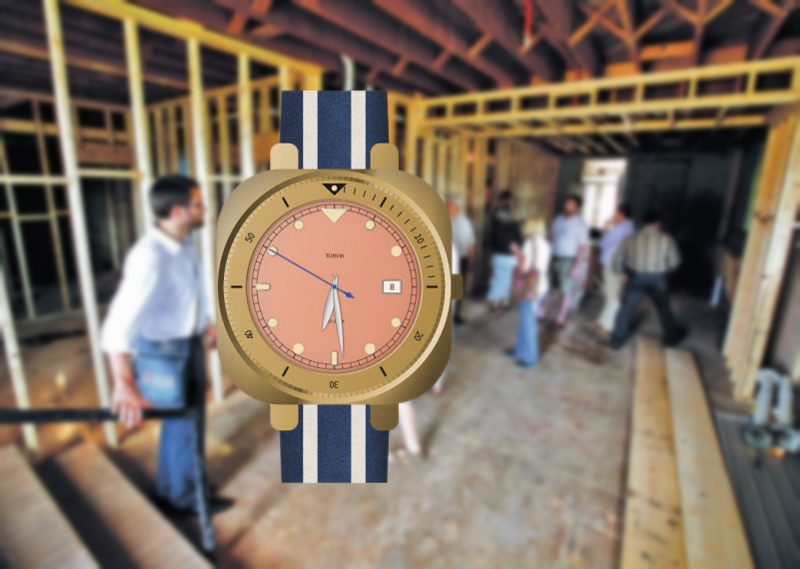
6:28:50
